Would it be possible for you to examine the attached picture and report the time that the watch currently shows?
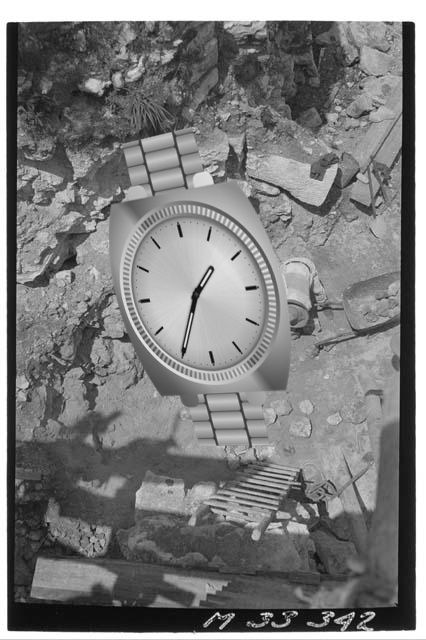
1:35
